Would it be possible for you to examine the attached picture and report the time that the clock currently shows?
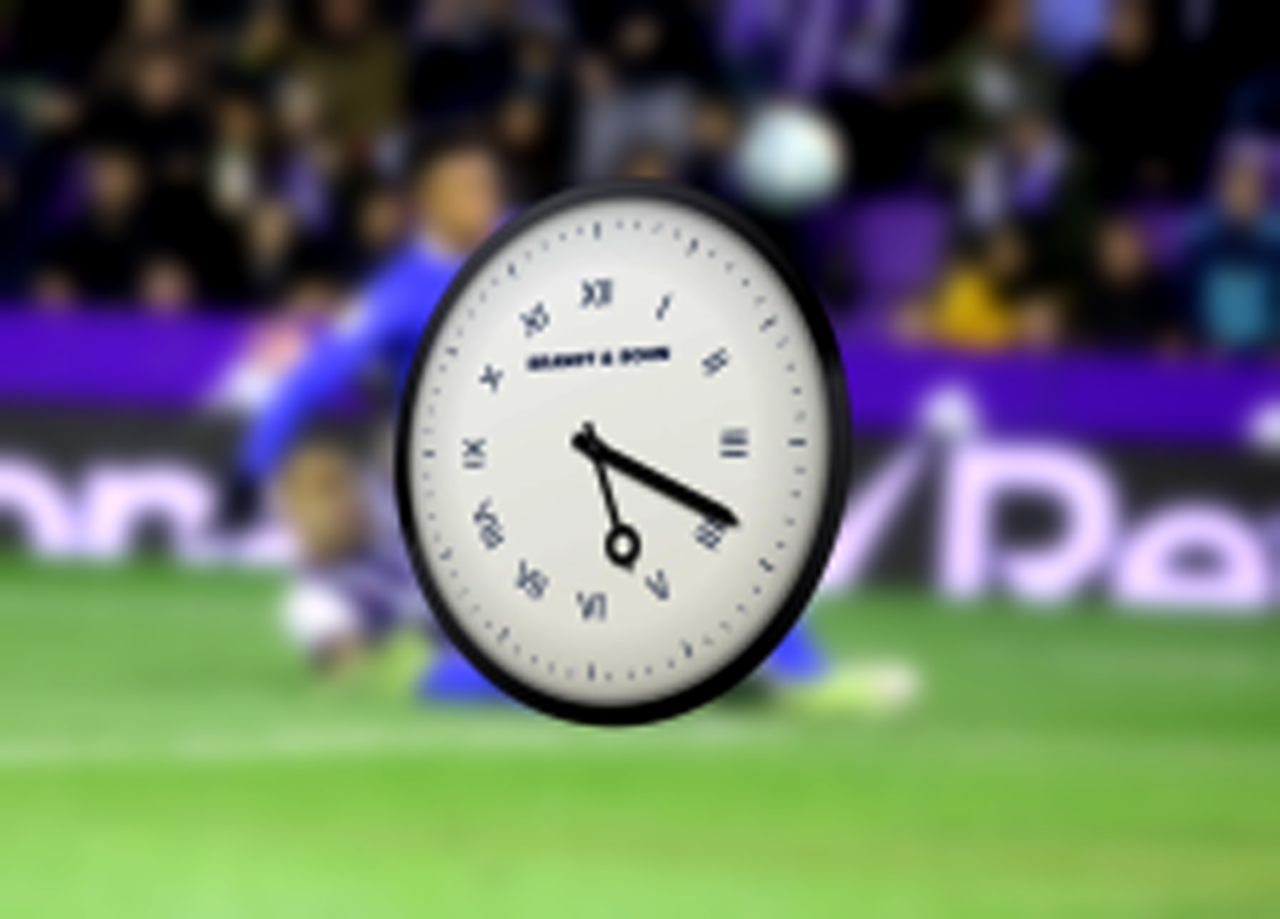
5:19
